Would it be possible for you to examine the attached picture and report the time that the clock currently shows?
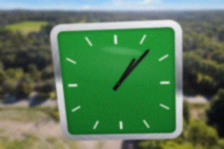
1:07
